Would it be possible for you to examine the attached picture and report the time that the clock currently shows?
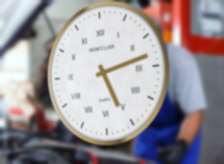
5:13
